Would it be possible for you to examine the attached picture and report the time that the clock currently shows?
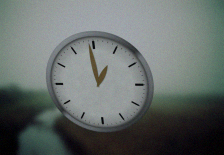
12:59
